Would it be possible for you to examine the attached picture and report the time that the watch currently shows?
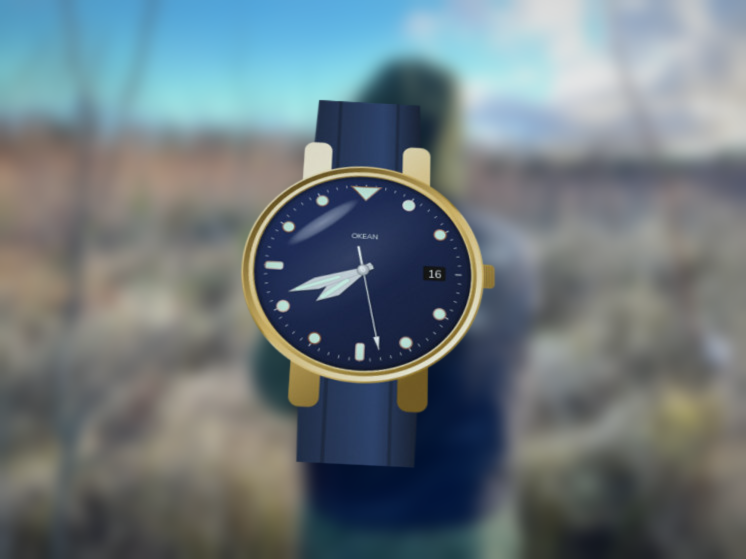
7:41:28
